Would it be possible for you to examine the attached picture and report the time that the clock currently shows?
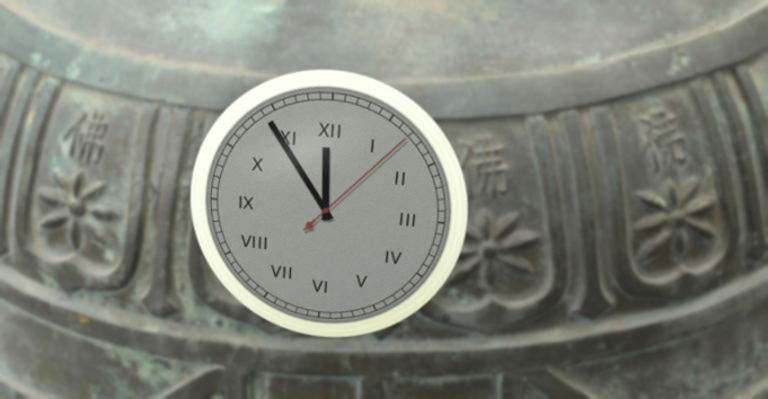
11:54:07
